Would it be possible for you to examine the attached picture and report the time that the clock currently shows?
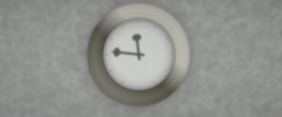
11:46
